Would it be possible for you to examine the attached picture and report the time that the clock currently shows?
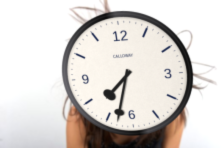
7:33
